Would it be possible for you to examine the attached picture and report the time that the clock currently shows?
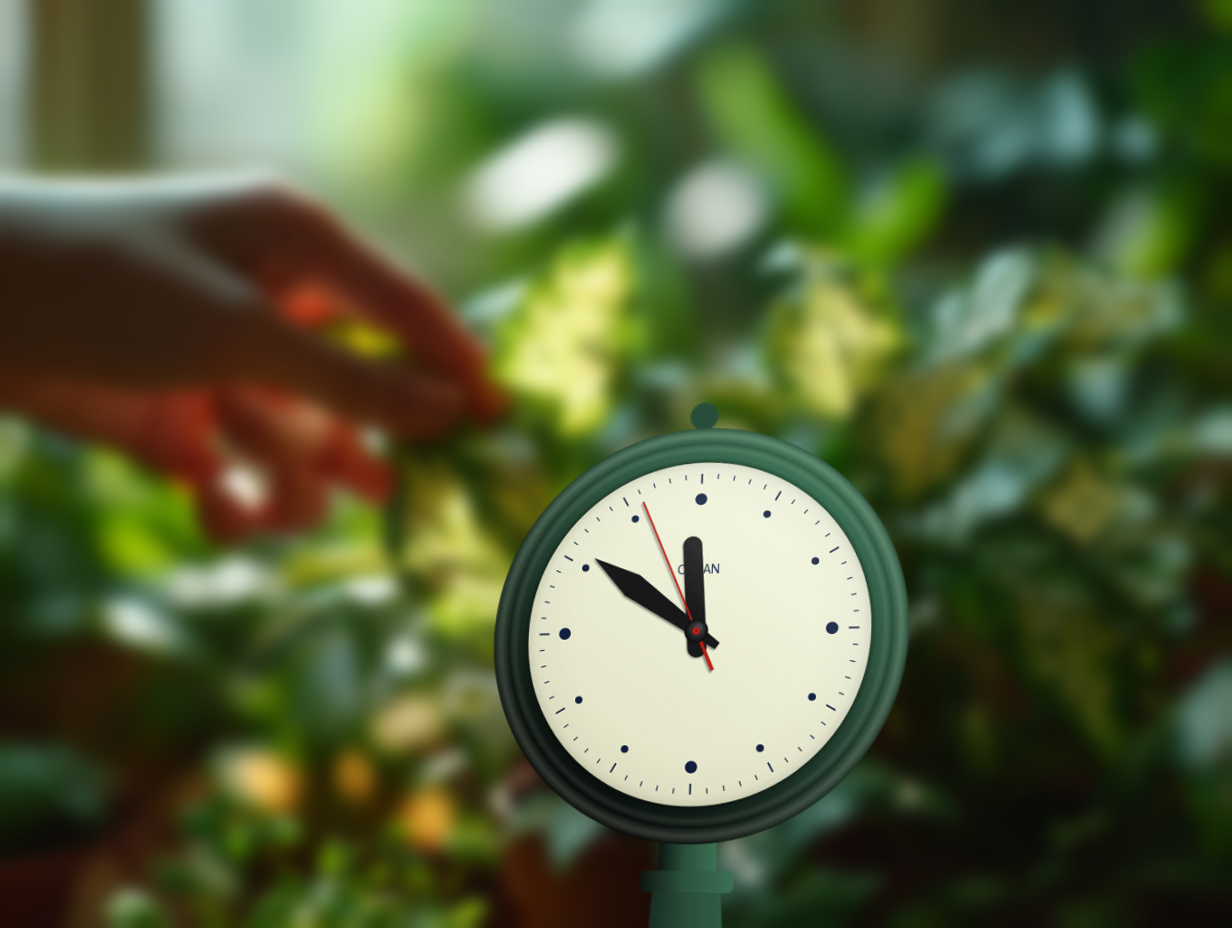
11:50:56
